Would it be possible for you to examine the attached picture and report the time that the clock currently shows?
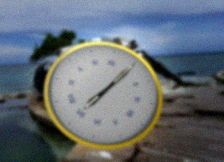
7:05
